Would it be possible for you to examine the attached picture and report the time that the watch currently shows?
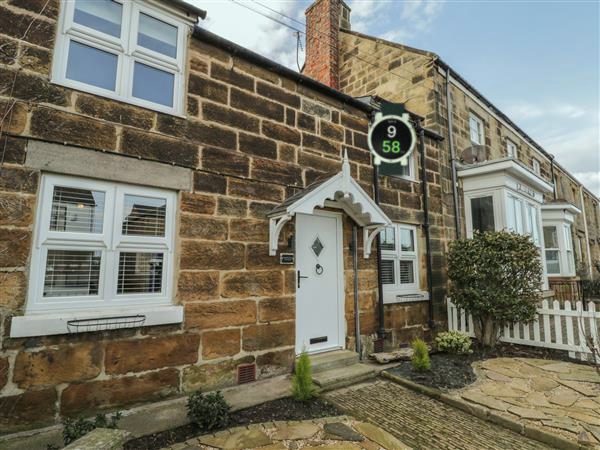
9:58
